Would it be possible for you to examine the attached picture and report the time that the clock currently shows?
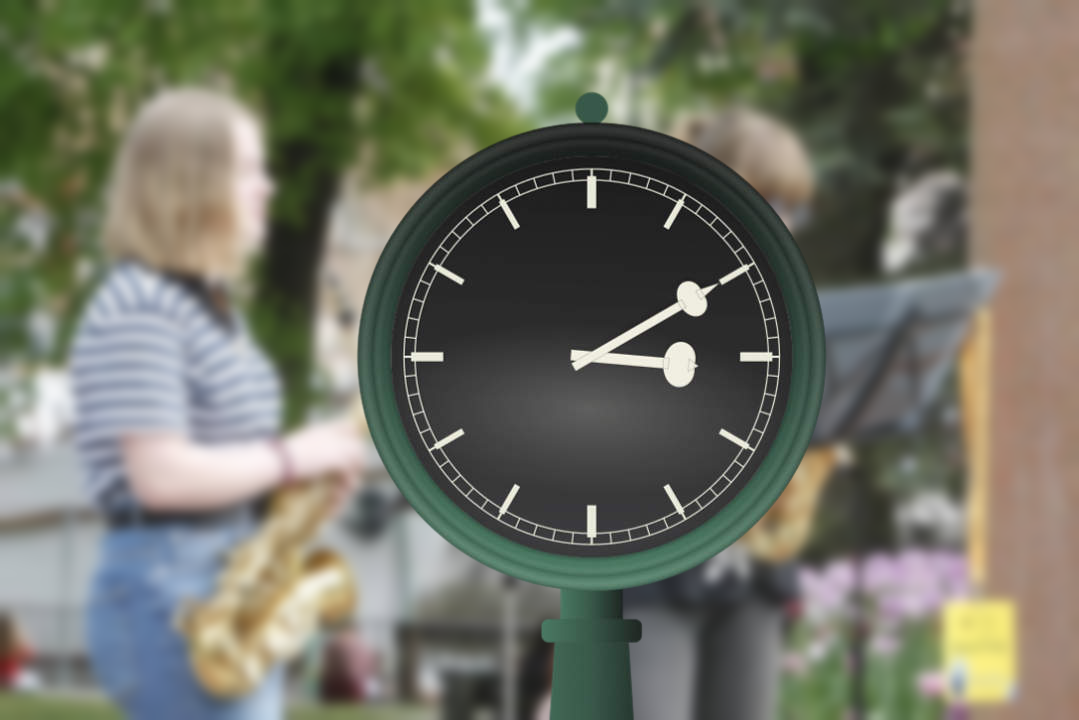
3:10
